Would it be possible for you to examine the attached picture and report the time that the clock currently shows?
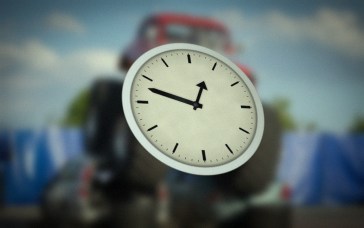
12:48
